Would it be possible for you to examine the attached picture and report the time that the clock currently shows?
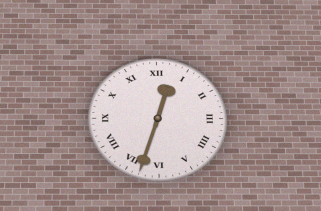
12:33
